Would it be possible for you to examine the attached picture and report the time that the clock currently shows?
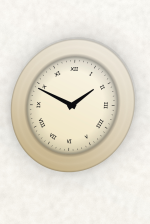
1:49
